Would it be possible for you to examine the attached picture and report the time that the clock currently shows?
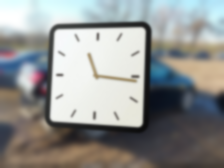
11:16
